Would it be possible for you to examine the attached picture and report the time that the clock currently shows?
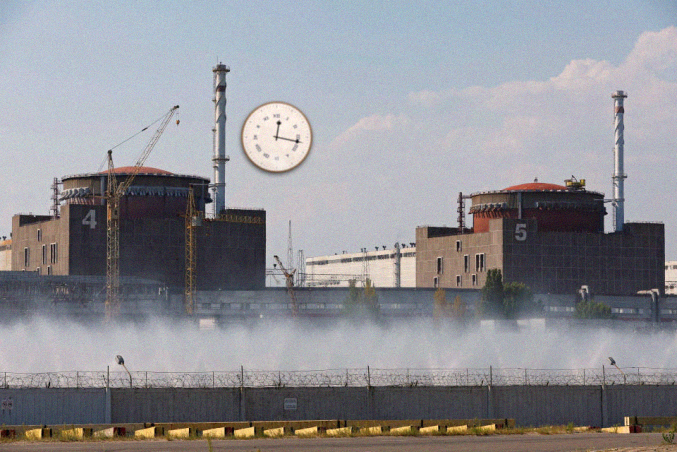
12:17
